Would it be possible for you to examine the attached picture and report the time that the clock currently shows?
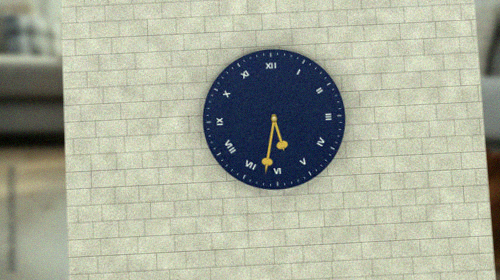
5:32
